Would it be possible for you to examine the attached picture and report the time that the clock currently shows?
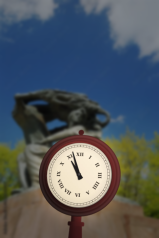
10:57
